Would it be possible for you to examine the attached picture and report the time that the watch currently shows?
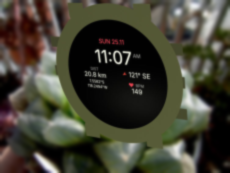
11:07
